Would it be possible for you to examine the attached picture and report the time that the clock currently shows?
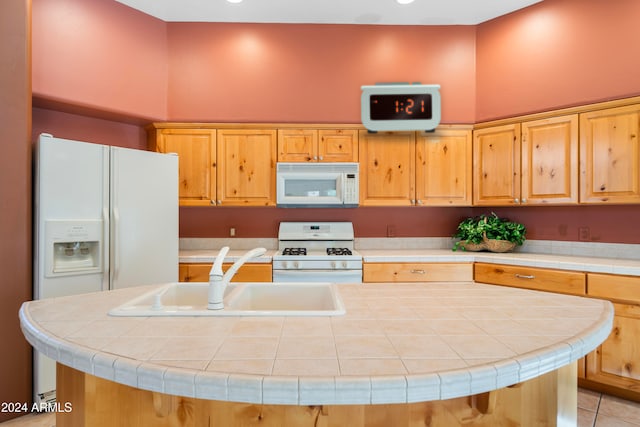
1:21
